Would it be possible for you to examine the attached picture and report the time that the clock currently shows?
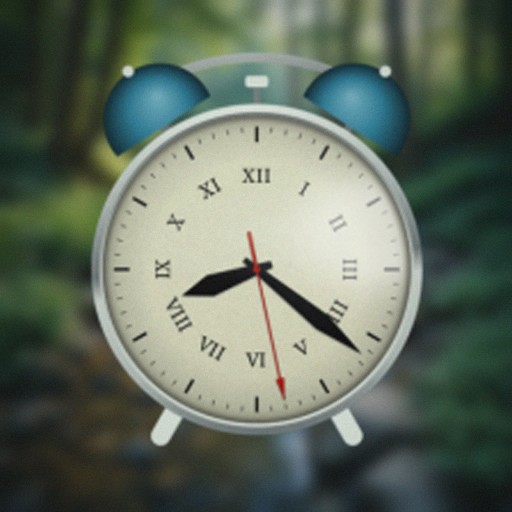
8:21:28
